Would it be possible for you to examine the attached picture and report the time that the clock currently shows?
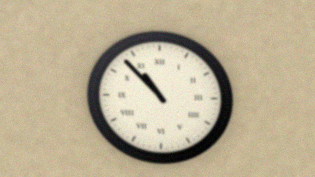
10:53
